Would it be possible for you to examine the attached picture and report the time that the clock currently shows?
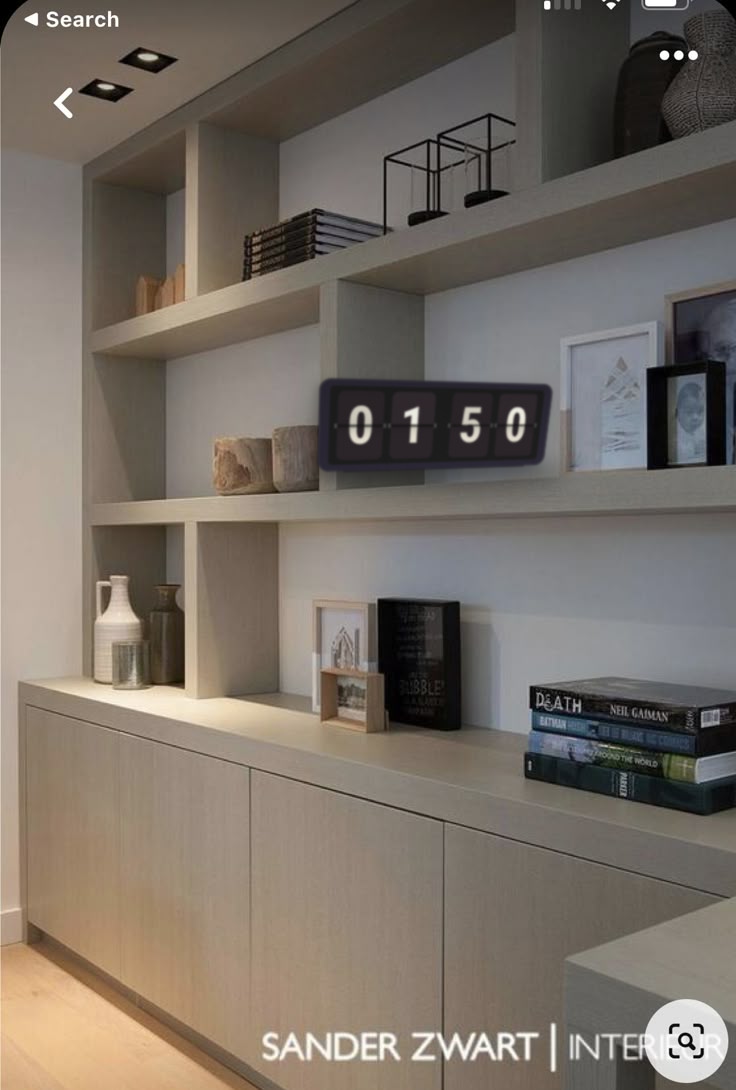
1:50
